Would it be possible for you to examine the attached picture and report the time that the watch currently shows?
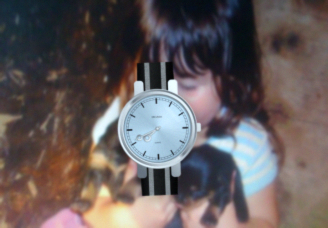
7:41
